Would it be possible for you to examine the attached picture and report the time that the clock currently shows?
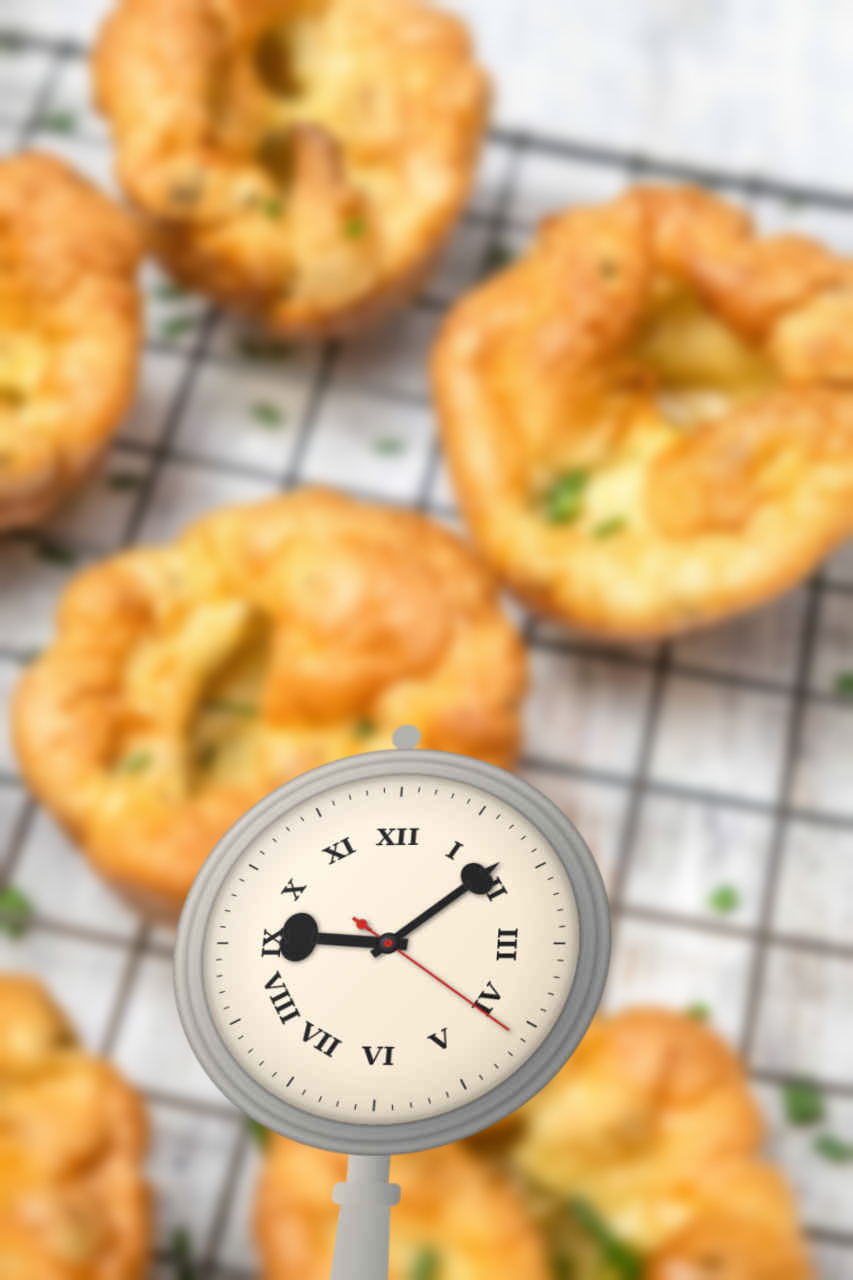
9:08:21
